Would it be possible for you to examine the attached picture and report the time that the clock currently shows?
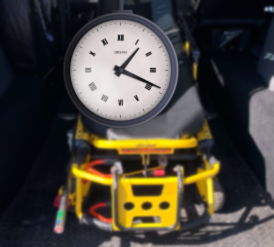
1:19
